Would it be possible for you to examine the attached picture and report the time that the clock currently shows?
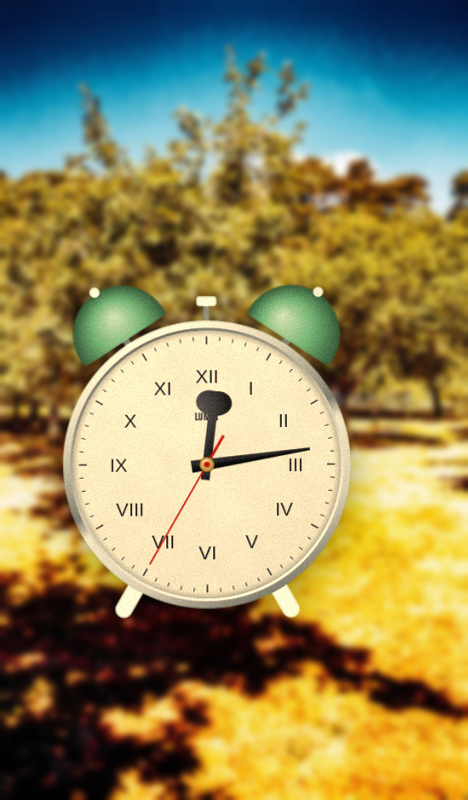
12:13:35
